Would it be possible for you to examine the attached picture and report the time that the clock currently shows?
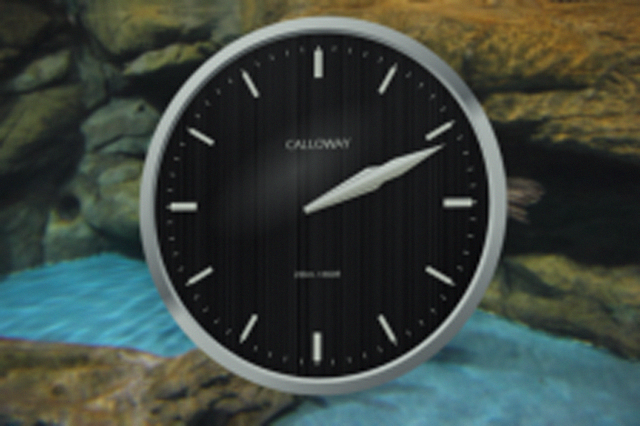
2:11
